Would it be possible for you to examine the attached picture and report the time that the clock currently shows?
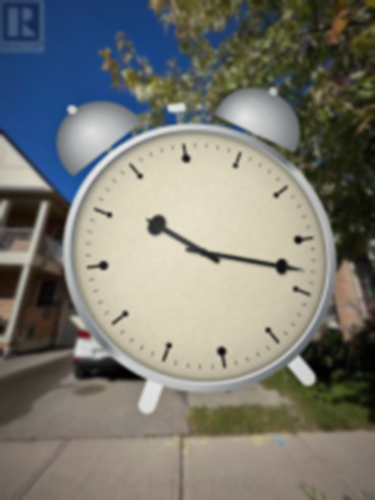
10:18
